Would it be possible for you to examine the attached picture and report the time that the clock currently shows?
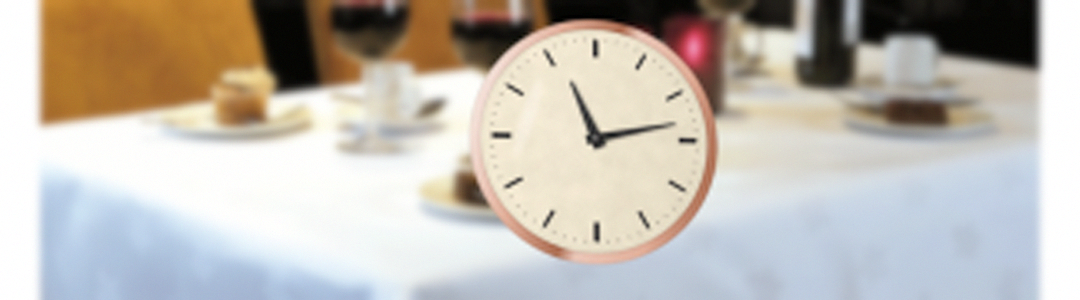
11:13
